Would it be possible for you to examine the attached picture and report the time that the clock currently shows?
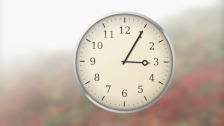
3:05
